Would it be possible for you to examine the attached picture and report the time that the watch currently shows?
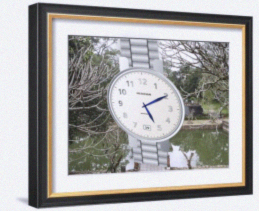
5:10
